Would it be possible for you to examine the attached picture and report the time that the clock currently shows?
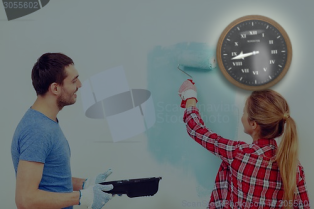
8:43
